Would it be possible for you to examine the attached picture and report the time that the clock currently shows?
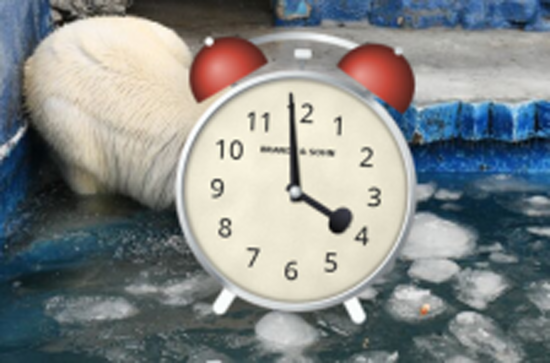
3:59
